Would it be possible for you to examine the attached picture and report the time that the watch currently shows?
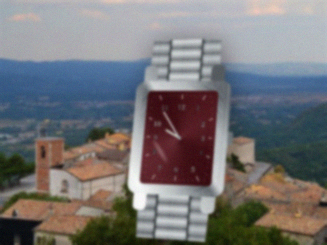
9:54
